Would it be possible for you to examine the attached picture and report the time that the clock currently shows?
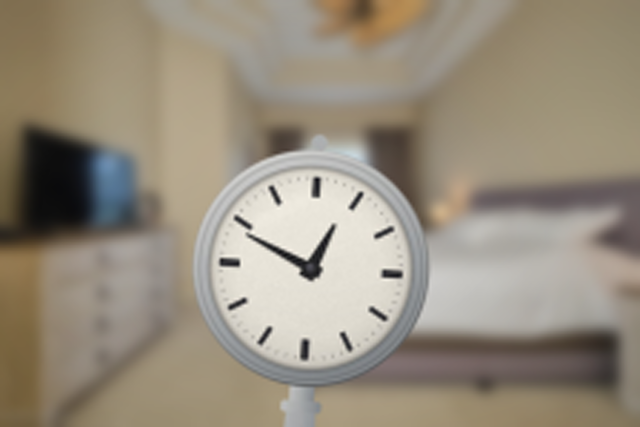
12:49
